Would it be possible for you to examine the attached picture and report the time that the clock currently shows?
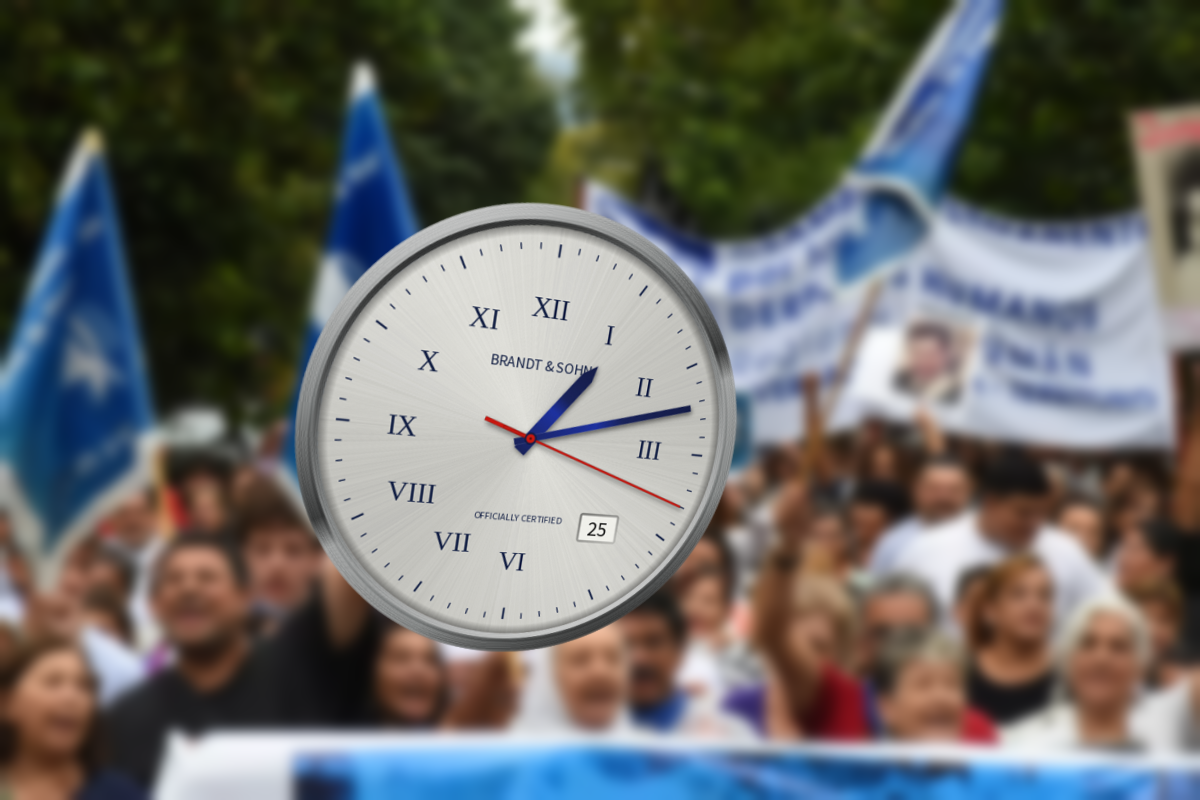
1:12:18
